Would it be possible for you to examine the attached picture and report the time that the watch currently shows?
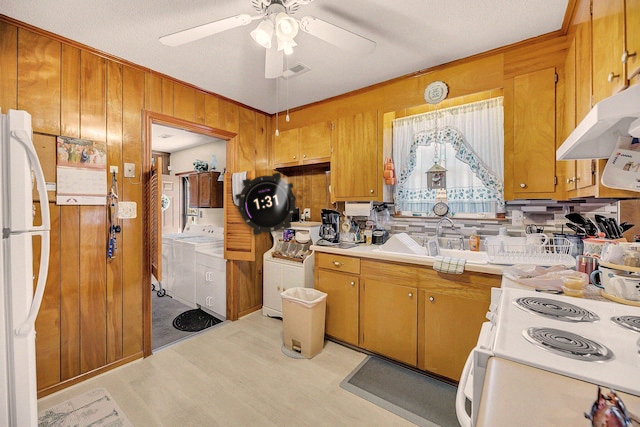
1:31
